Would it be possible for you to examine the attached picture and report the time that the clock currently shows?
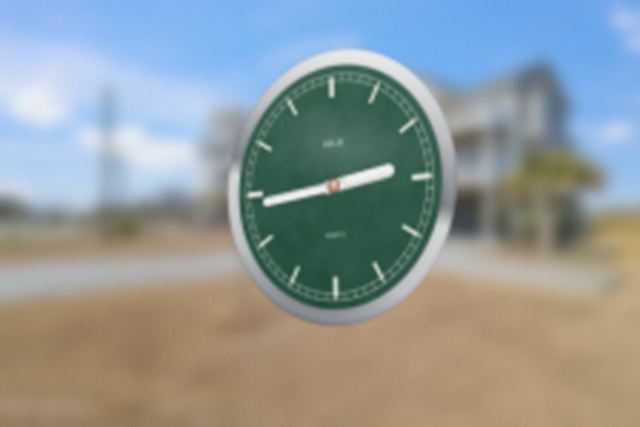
2:44
